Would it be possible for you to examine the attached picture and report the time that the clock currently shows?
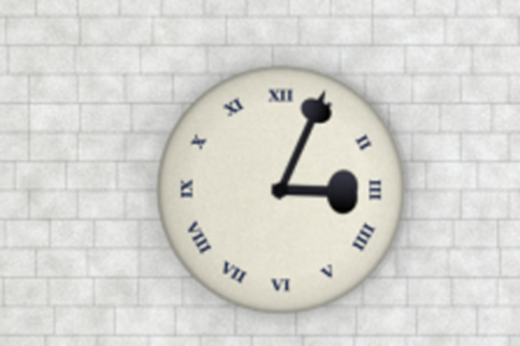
3:04
